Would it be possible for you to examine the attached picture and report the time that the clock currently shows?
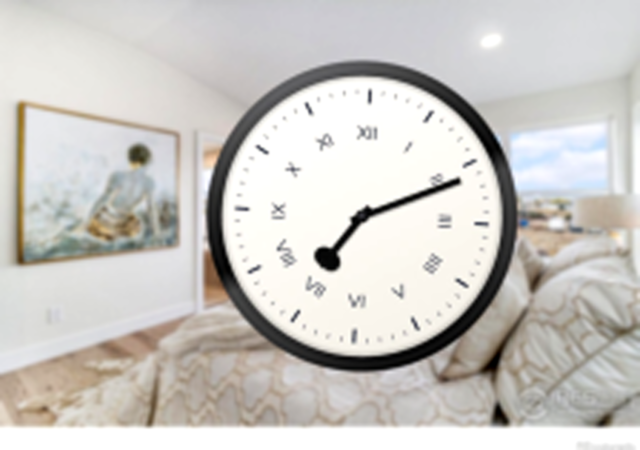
7:11
